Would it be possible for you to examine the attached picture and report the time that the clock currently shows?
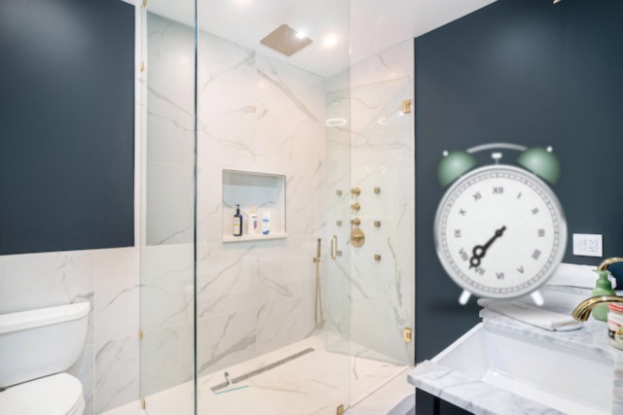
7:37
